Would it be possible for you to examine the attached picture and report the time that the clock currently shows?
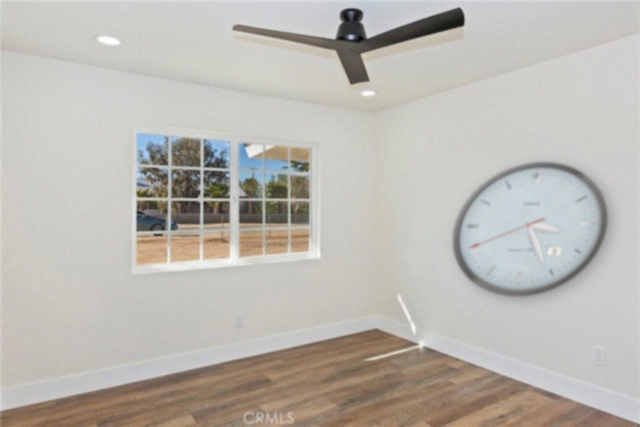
3:25:41
